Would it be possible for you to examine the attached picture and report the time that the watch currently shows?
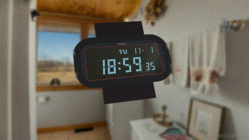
18:59:35
